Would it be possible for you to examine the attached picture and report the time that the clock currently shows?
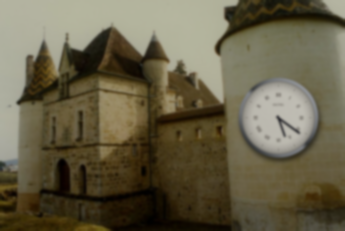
5:21
